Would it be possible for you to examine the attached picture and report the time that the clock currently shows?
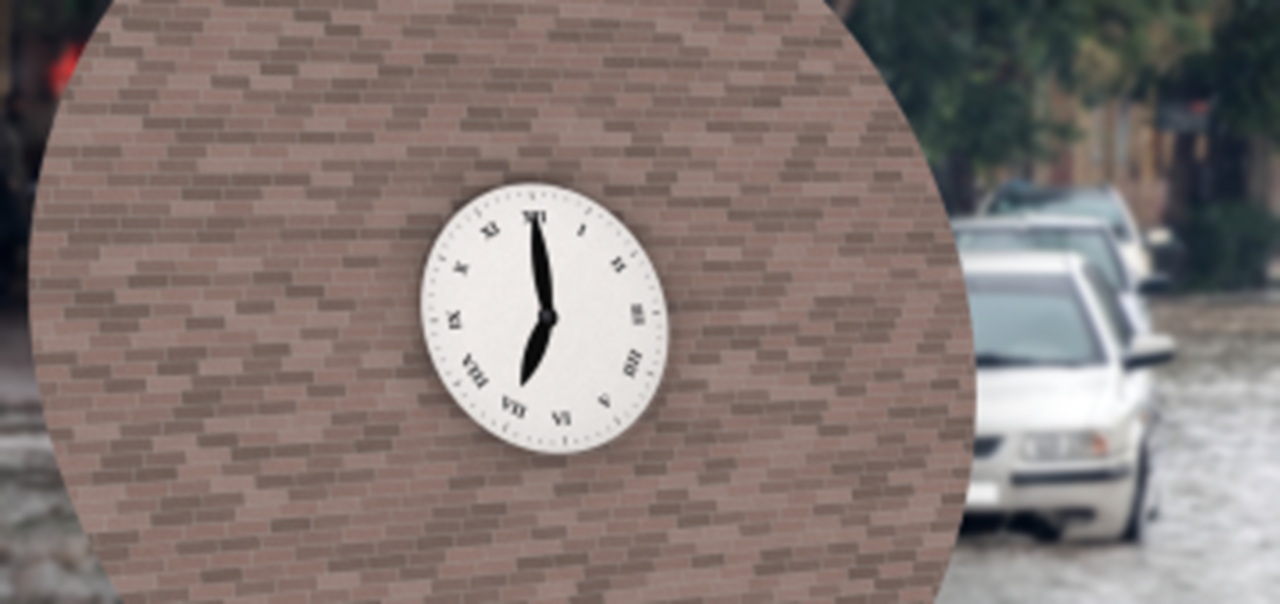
7:00
